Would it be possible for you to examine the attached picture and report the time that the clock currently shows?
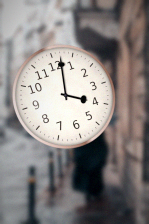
4:02
